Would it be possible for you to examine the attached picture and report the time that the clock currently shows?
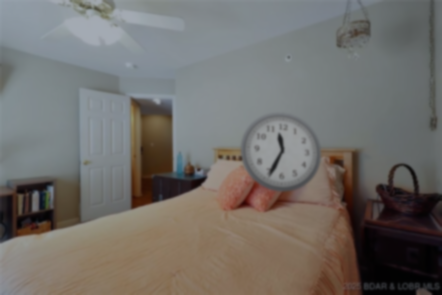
11:34
